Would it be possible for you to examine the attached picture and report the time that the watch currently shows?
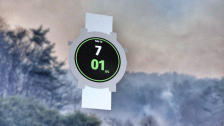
7:01
